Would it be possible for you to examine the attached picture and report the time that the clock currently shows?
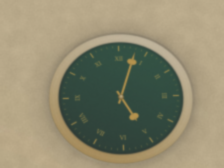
5:03
